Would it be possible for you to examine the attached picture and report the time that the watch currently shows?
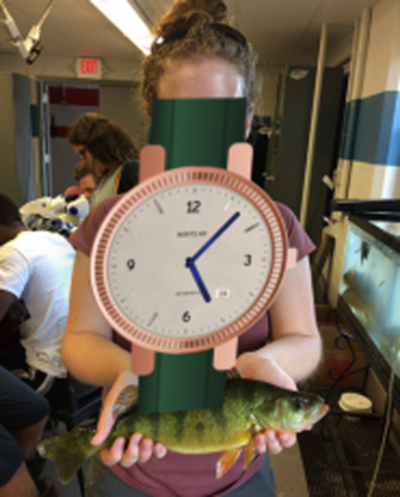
5:07
